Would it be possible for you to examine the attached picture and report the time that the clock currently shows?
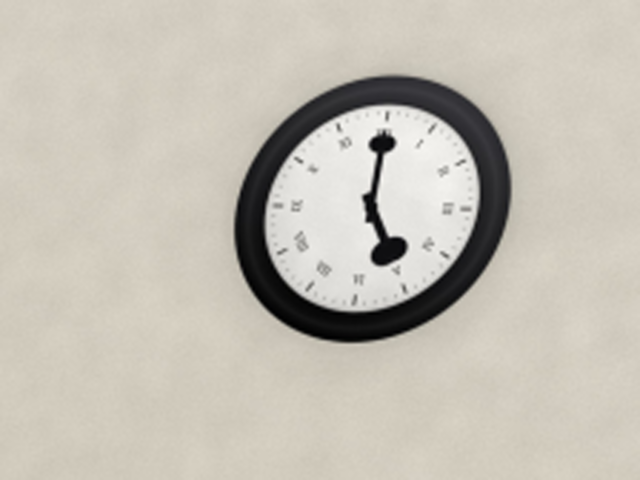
5:00
